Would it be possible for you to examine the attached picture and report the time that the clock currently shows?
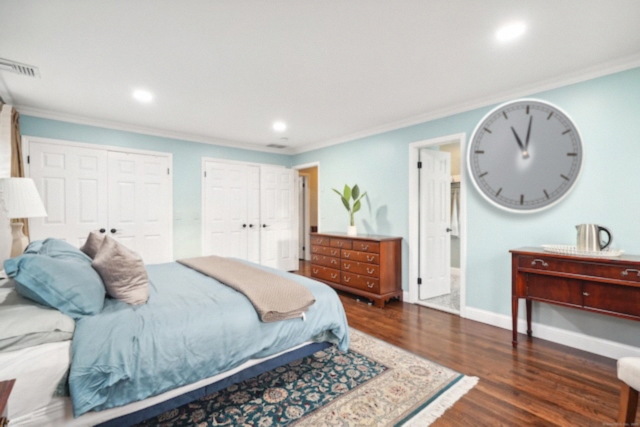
11:01
